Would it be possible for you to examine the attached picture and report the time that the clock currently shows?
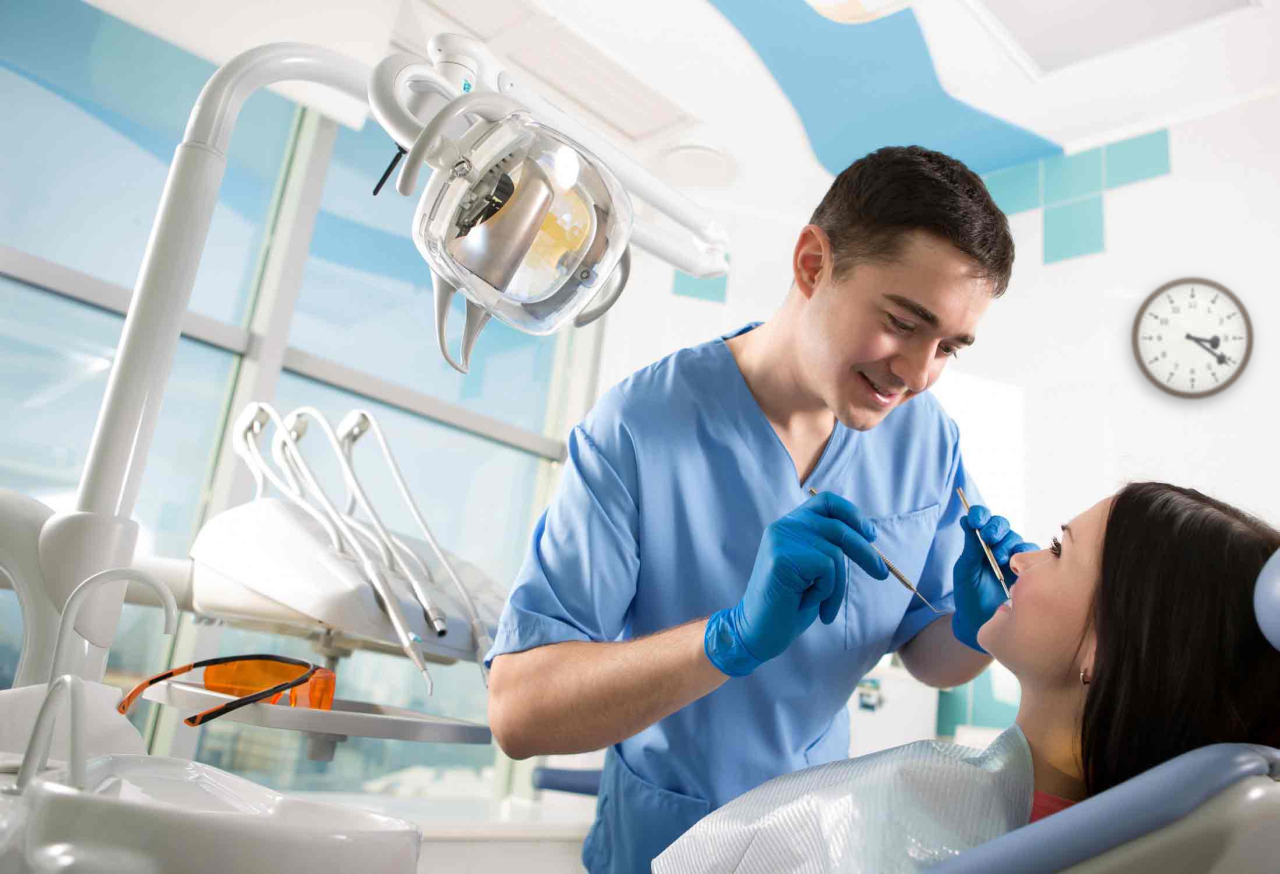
3:21
